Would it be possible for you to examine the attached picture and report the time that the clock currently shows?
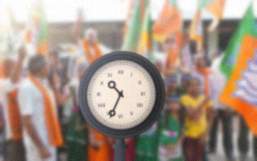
10:34
